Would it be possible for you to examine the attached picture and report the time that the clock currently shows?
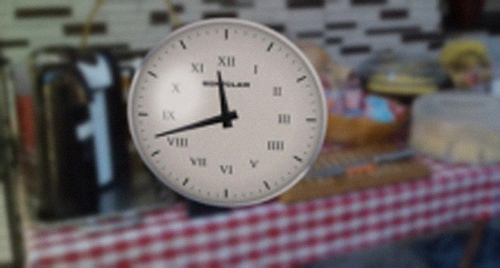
11:42
